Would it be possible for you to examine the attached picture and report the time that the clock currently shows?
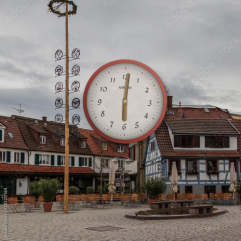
6:01
